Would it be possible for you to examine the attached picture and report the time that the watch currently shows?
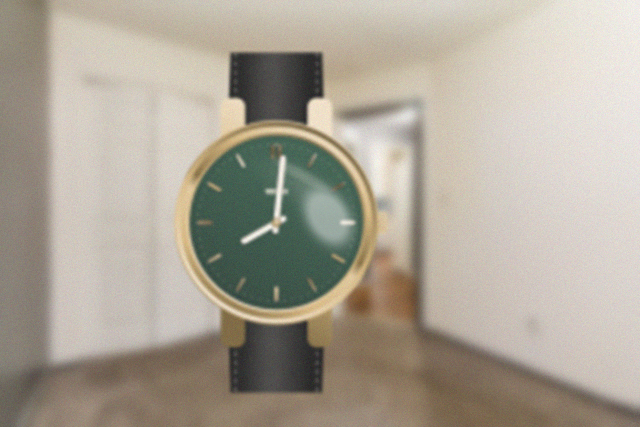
8:01
